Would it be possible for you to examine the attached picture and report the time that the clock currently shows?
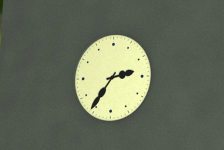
2:36
